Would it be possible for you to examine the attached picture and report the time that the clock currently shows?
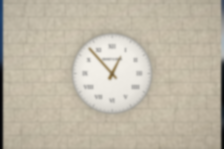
12:53
